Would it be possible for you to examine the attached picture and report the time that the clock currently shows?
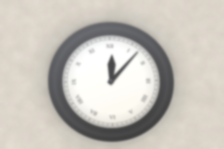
12:07
